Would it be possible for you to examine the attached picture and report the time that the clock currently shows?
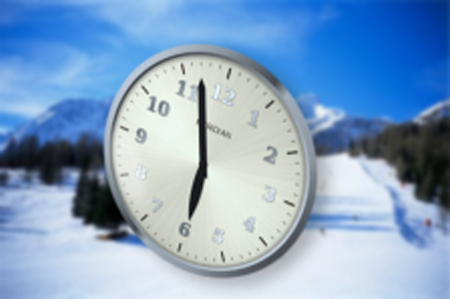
5:57
